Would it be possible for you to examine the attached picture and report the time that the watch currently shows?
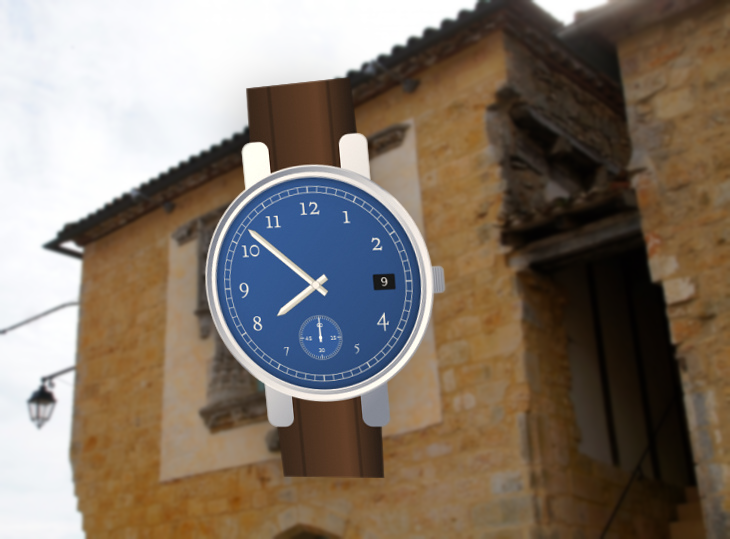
7:52
